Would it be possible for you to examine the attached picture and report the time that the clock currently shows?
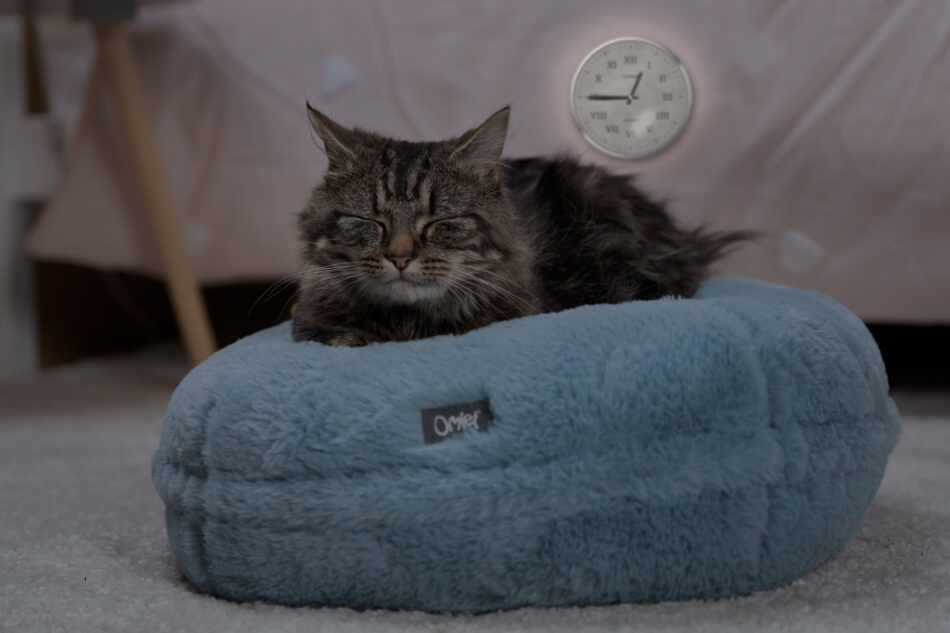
12:45
